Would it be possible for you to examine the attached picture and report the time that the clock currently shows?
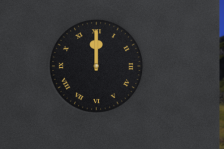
12:00
